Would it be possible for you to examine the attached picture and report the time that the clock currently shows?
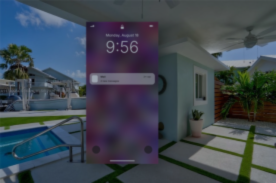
9:56
